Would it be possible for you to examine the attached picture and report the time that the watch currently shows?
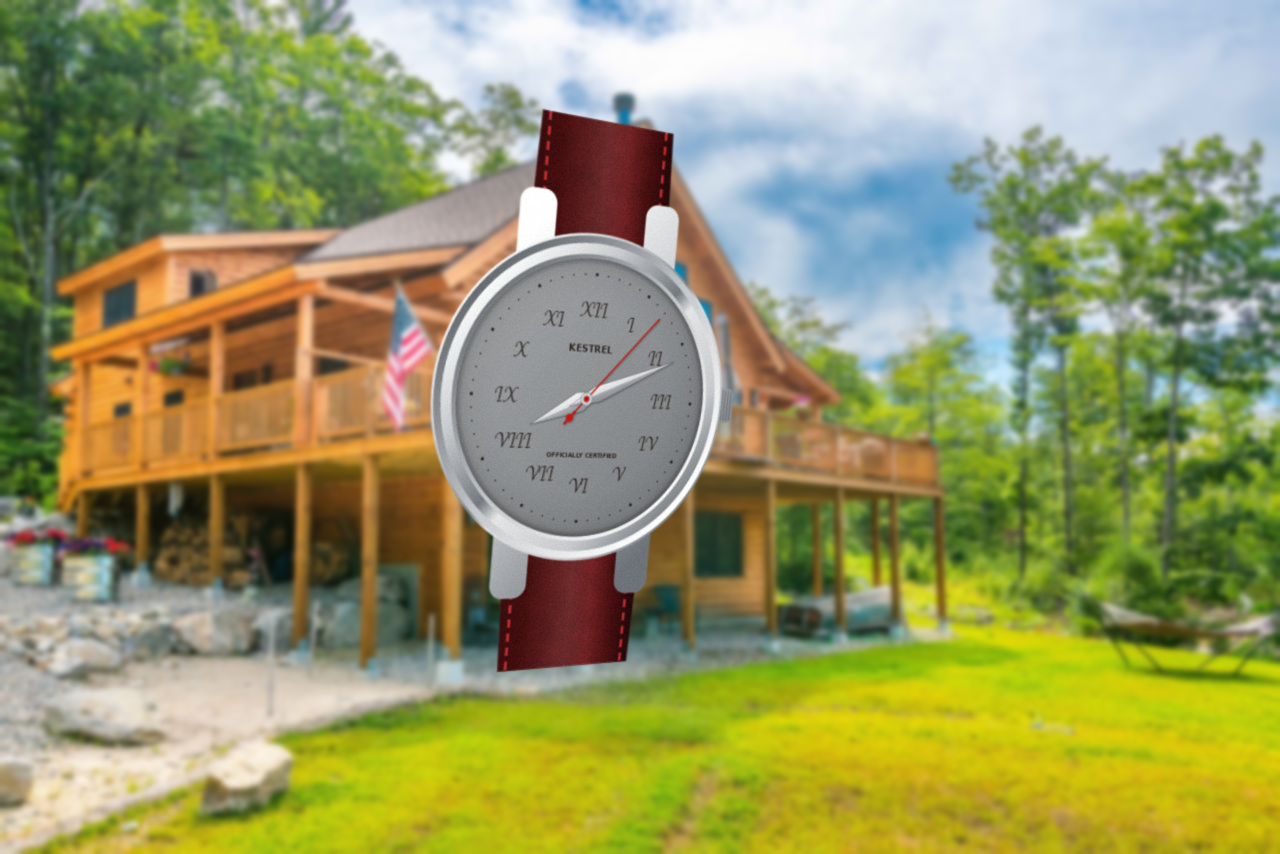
8:11:07
